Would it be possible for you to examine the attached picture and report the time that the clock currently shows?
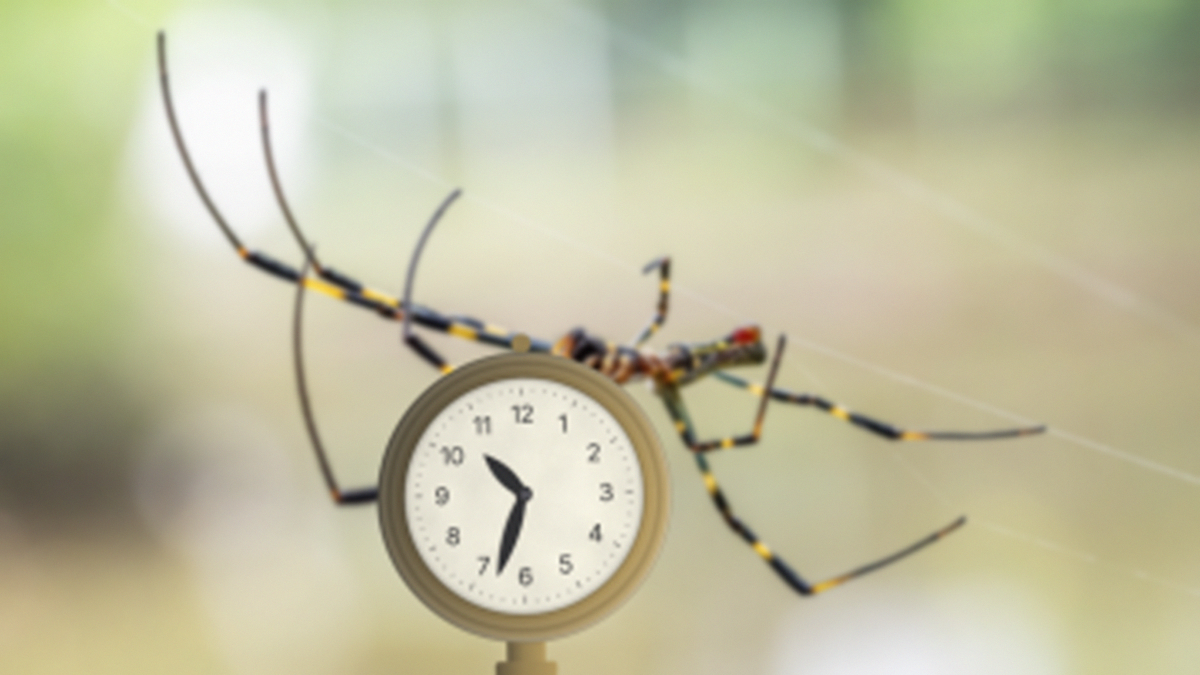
10:33
